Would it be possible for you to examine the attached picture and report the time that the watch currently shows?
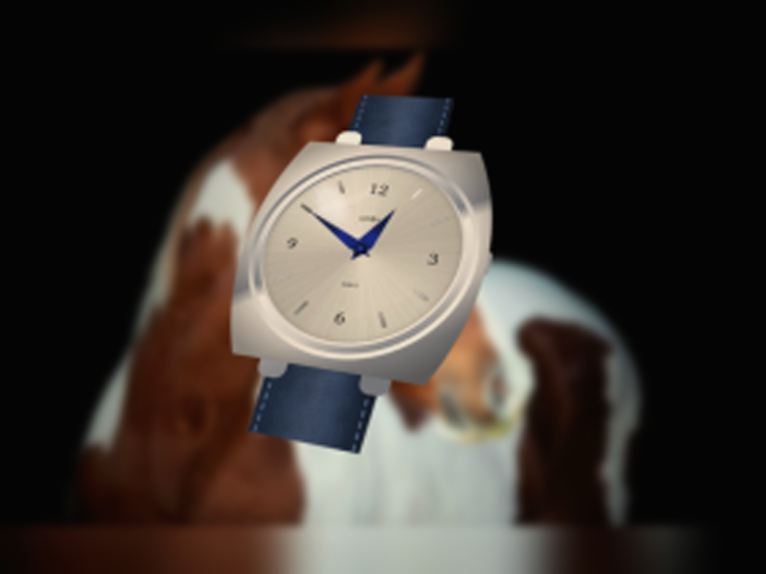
12:50
